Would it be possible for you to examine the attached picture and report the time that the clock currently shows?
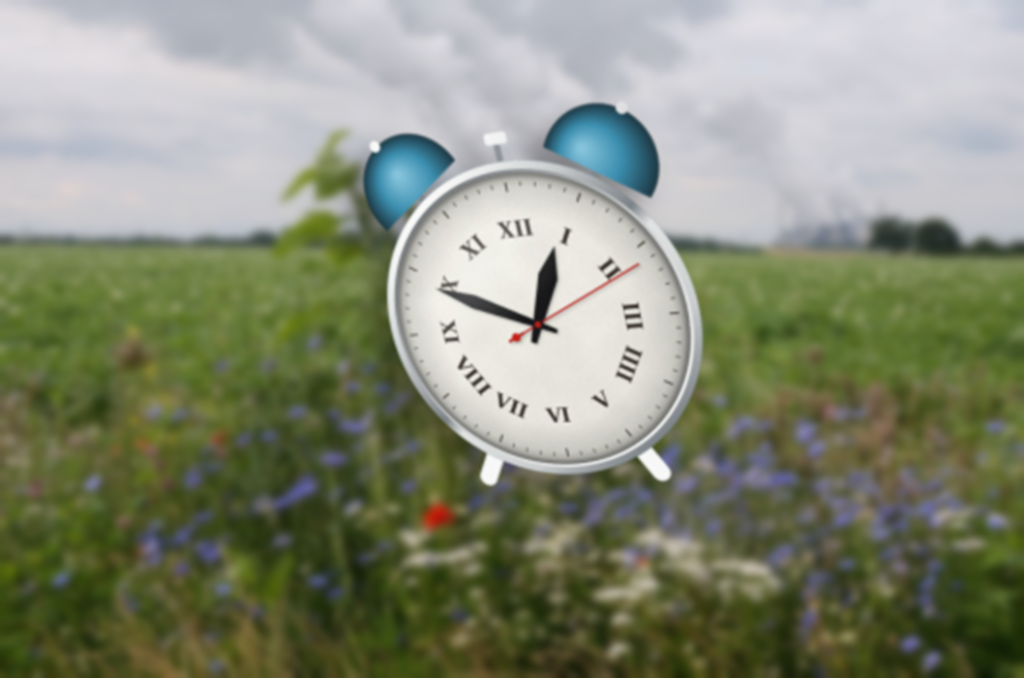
12:49:11
